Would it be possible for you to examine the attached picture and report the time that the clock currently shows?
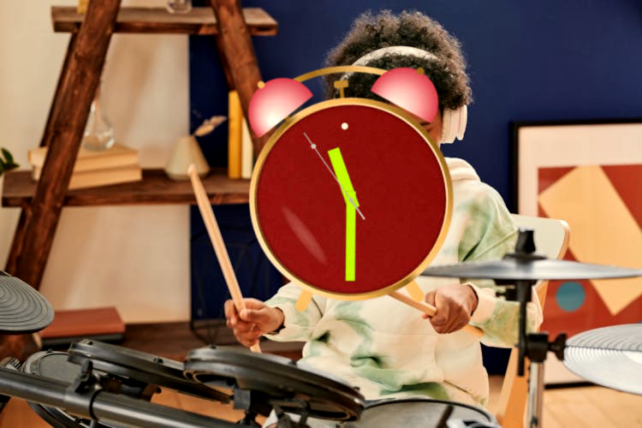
11:30:55
